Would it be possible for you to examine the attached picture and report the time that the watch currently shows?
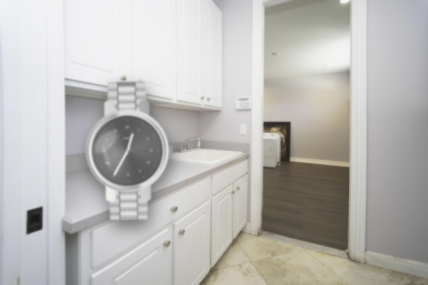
12:35
